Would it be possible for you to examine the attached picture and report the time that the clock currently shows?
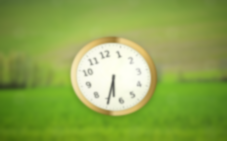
6:35
